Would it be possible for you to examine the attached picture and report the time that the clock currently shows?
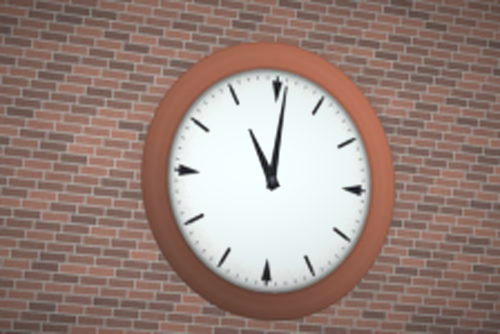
11:01
